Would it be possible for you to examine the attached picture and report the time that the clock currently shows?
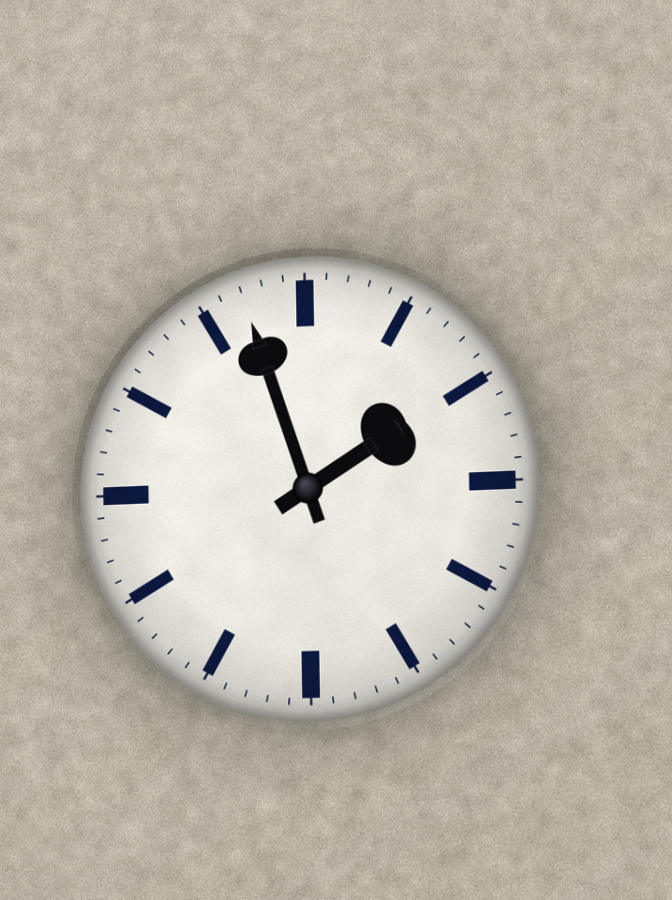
1:57
